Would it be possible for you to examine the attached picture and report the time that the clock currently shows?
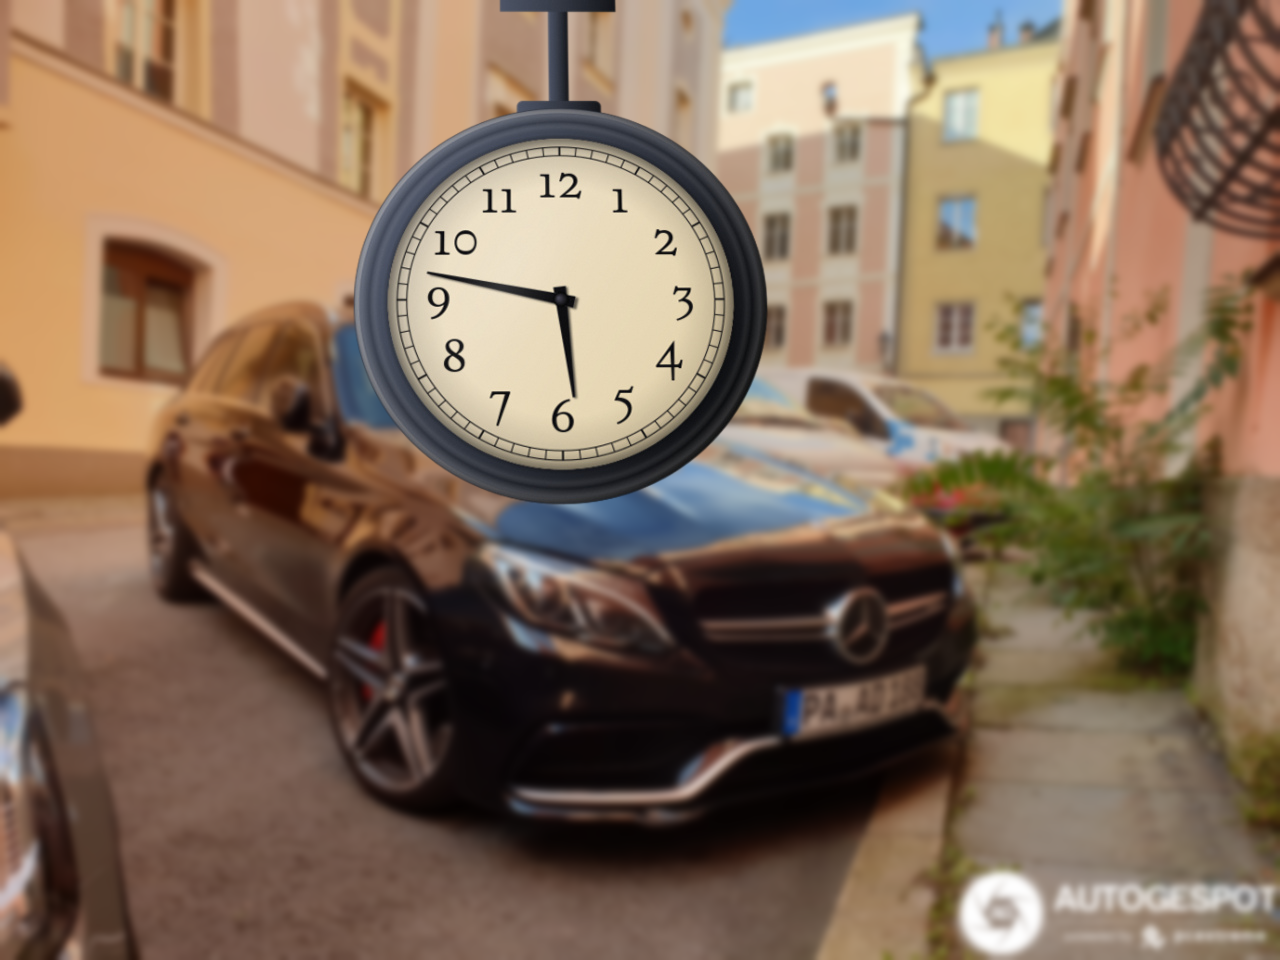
5:47
